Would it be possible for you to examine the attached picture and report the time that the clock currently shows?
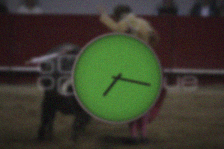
7:17
